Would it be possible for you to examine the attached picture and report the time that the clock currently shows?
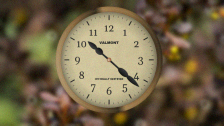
10:22
